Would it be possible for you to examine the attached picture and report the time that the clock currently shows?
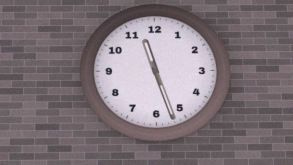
11:27
